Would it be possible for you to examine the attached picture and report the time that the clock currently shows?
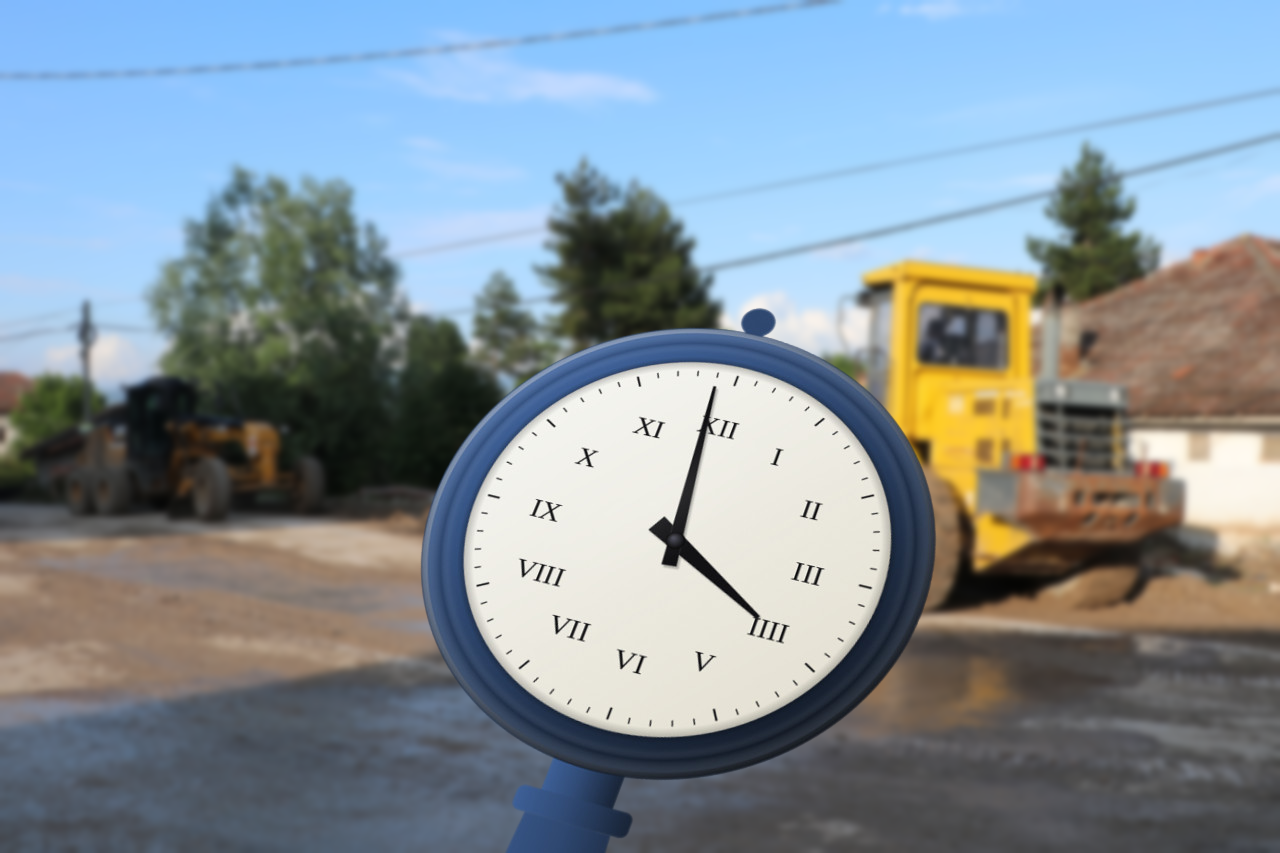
3:59
